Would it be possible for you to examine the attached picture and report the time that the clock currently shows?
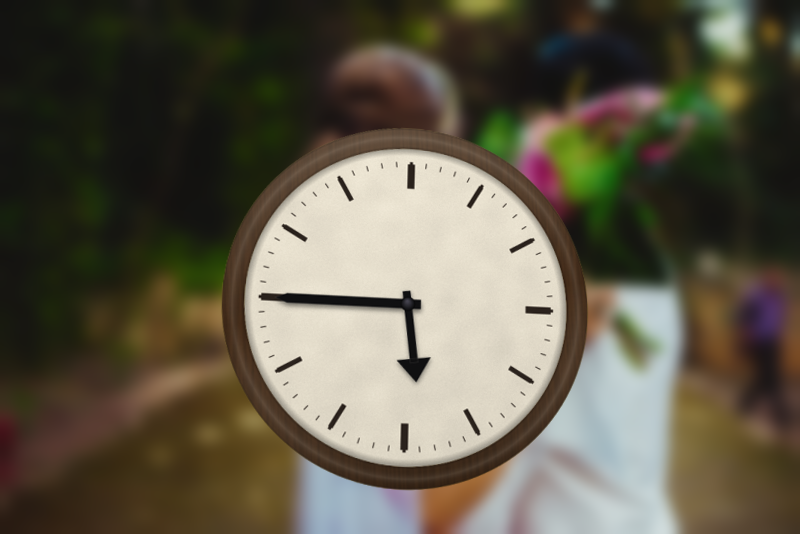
5:45
